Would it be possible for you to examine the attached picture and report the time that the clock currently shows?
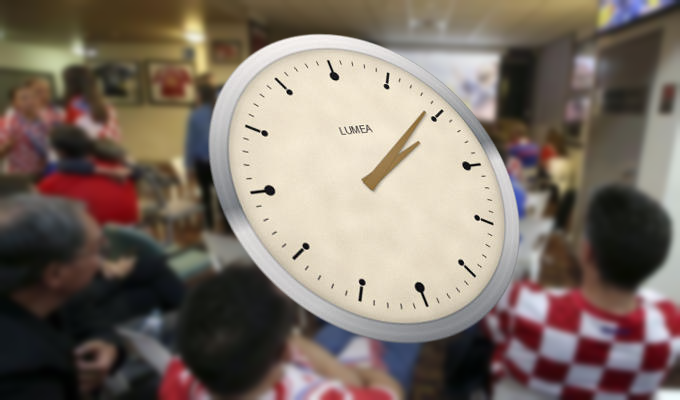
2:09
